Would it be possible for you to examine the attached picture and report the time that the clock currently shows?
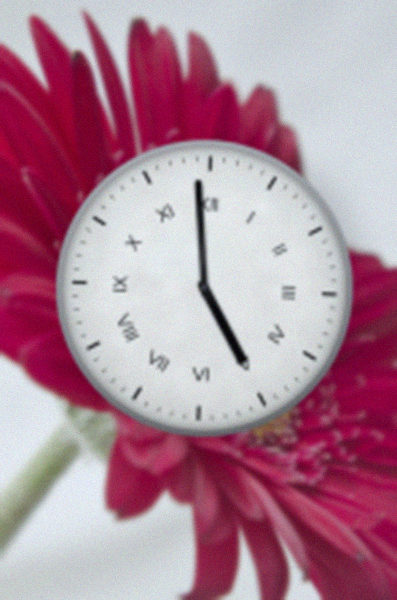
4:59
